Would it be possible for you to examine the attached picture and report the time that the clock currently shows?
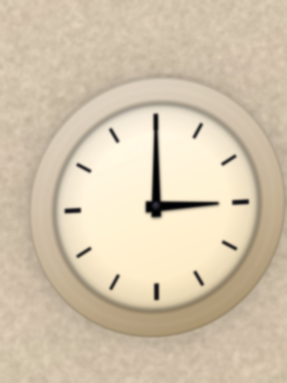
3:00
